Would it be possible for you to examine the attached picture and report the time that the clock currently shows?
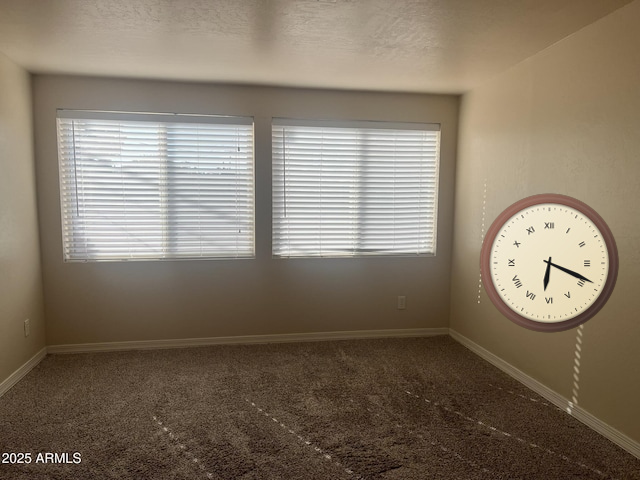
6:19
